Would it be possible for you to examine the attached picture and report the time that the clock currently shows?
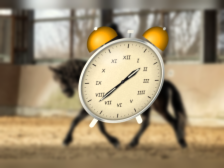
1:38
